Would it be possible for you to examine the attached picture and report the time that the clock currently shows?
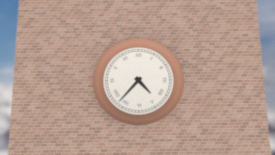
4:37
